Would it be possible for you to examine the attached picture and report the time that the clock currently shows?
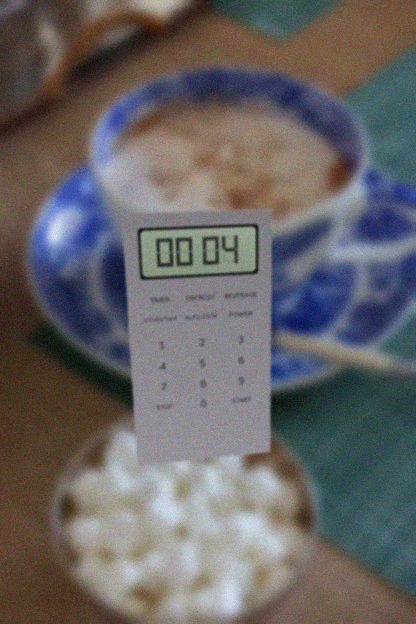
0:04
